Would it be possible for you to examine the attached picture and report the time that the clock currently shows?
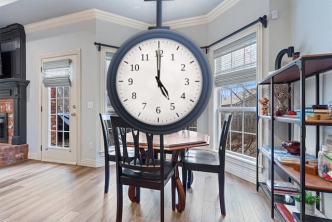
5:00
